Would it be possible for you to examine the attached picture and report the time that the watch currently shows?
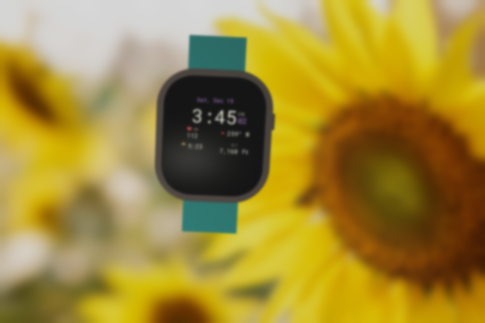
3:45
